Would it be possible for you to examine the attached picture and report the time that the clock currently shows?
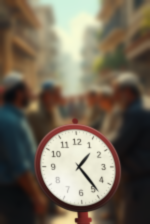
1:24
